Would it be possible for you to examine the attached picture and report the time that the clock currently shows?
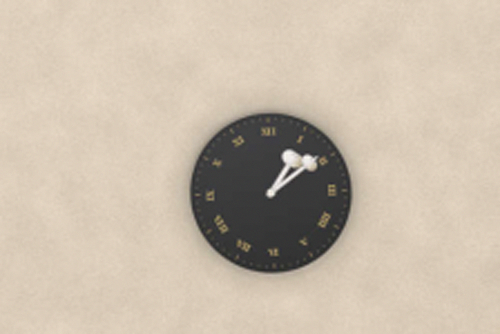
1:09
